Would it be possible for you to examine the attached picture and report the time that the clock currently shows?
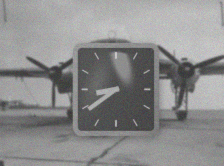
8:39
